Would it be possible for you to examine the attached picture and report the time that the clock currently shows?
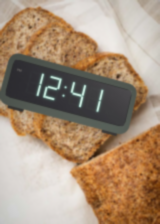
12:41
